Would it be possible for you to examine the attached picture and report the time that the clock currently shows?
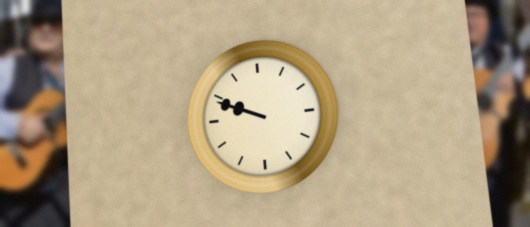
9:49
